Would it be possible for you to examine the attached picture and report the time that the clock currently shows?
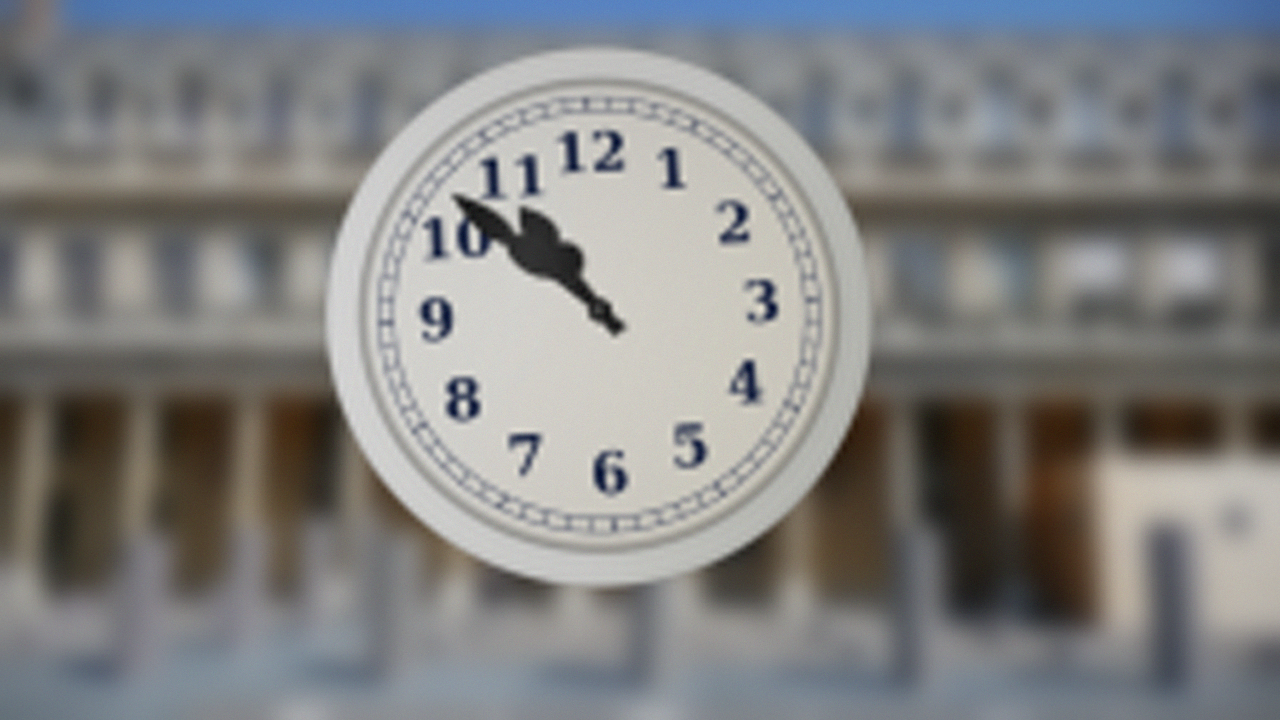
10:52
